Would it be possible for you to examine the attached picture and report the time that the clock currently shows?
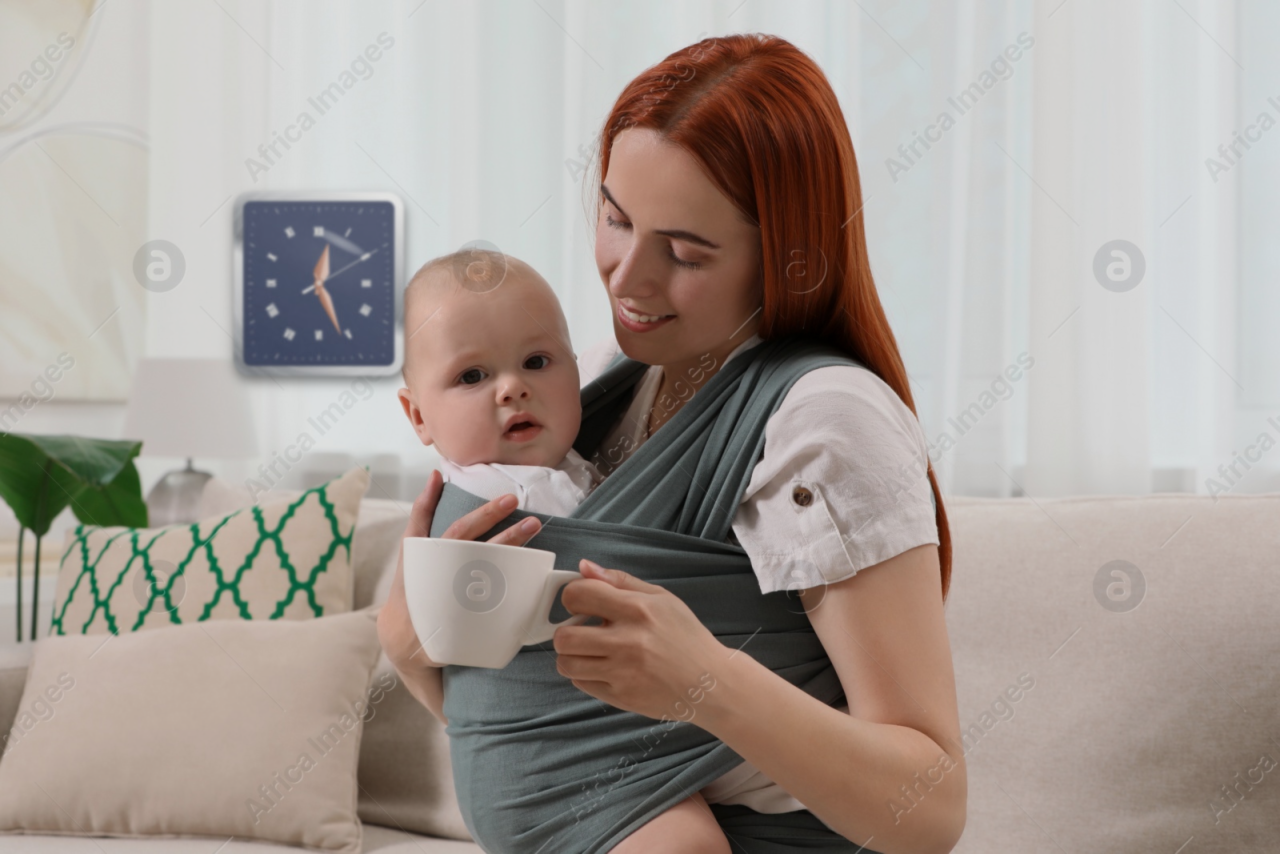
12:26:10
